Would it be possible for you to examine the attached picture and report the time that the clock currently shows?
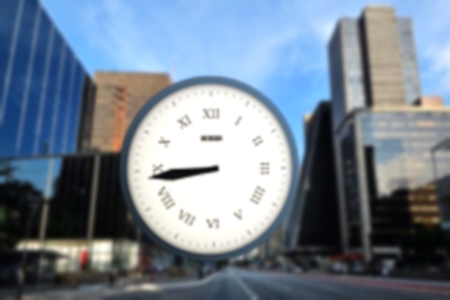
8:44
